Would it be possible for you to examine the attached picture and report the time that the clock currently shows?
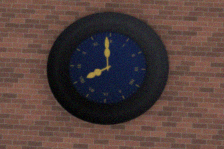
7:59
